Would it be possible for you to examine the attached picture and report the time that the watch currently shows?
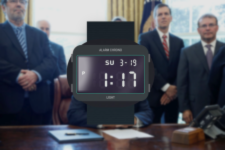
1:17
